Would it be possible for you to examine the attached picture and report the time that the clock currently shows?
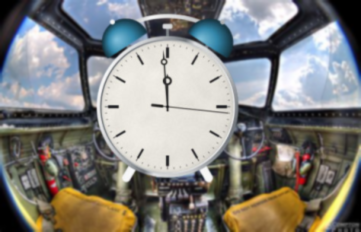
11:59:16
